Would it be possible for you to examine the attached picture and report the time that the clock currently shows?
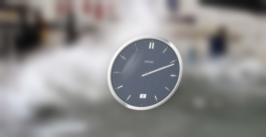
2:11
